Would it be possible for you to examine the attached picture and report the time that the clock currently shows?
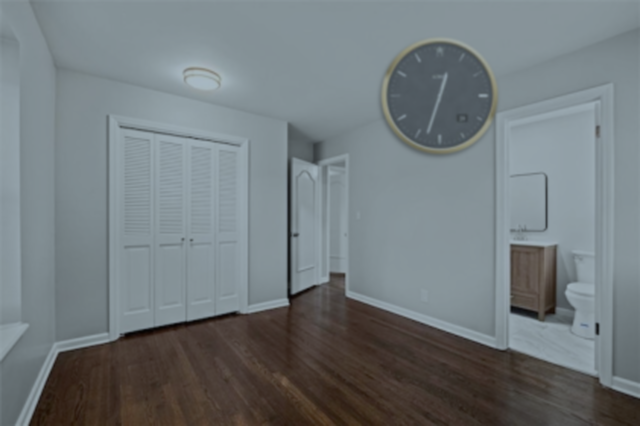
12:33
